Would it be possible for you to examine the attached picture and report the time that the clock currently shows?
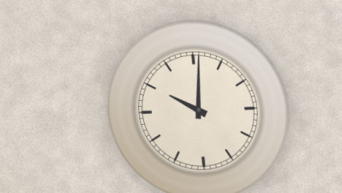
10:01
